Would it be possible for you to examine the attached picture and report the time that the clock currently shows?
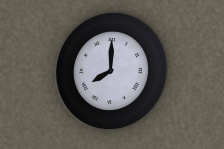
8:00
